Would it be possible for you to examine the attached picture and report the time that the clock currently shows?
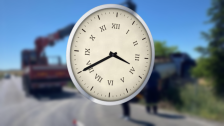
3:40
